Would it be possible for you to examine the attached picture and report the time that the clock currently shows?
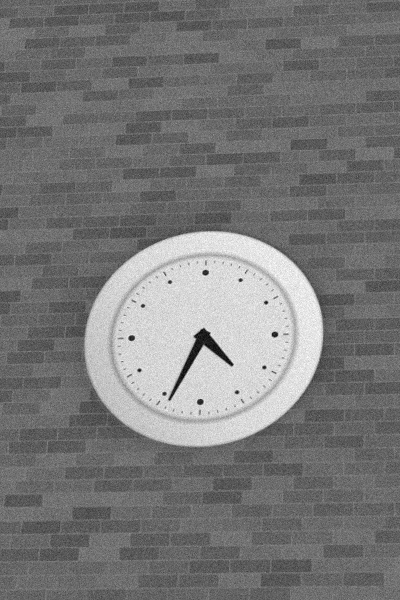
4:34
